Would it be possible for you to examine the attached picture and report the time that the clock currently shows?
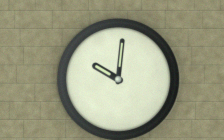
10:01
